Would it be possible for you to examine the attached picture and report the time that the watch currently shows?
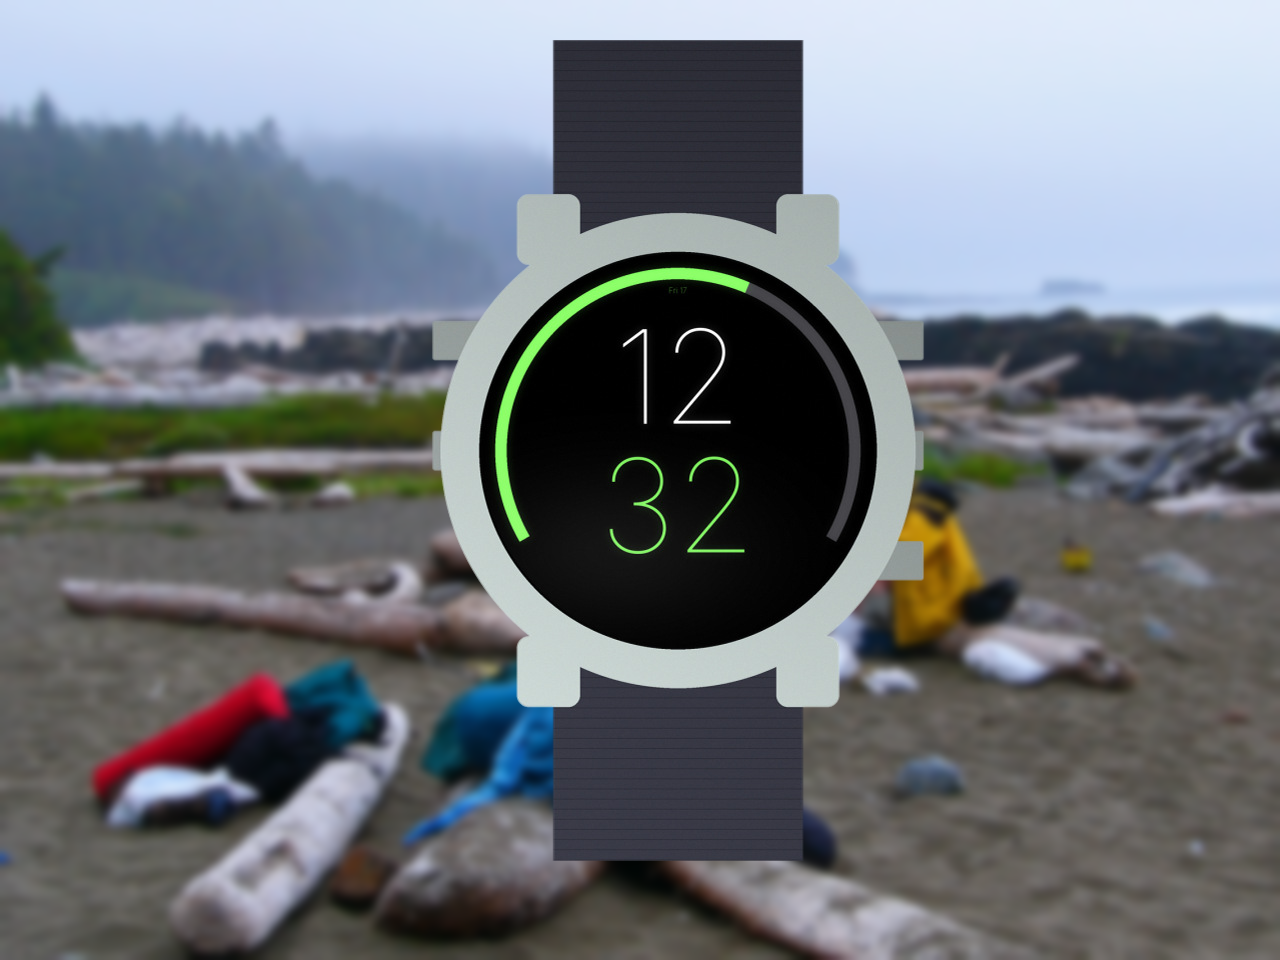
12:32
